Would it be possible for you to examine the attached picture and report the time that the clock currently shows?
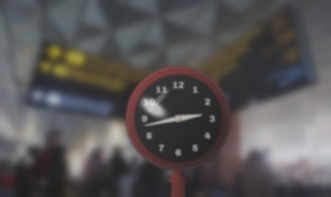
2:43
